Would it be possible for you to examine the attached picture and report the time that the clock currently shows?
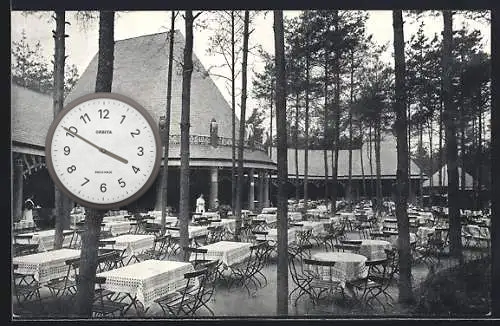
3:50
